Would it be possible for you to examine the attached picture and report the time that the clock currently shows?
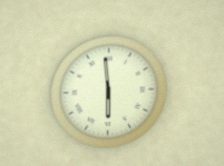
5:59
